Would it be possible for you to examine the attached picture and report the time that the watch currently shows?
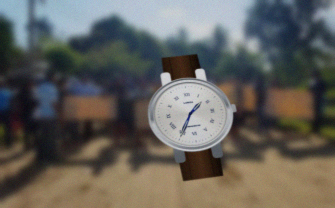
1:35
